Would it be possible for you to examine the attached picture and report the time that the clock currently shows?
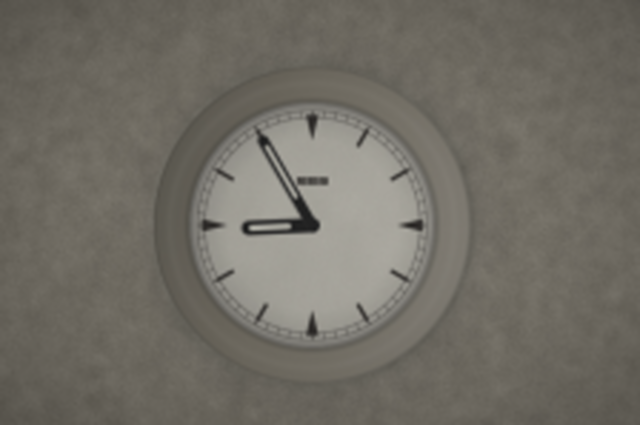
8:55
